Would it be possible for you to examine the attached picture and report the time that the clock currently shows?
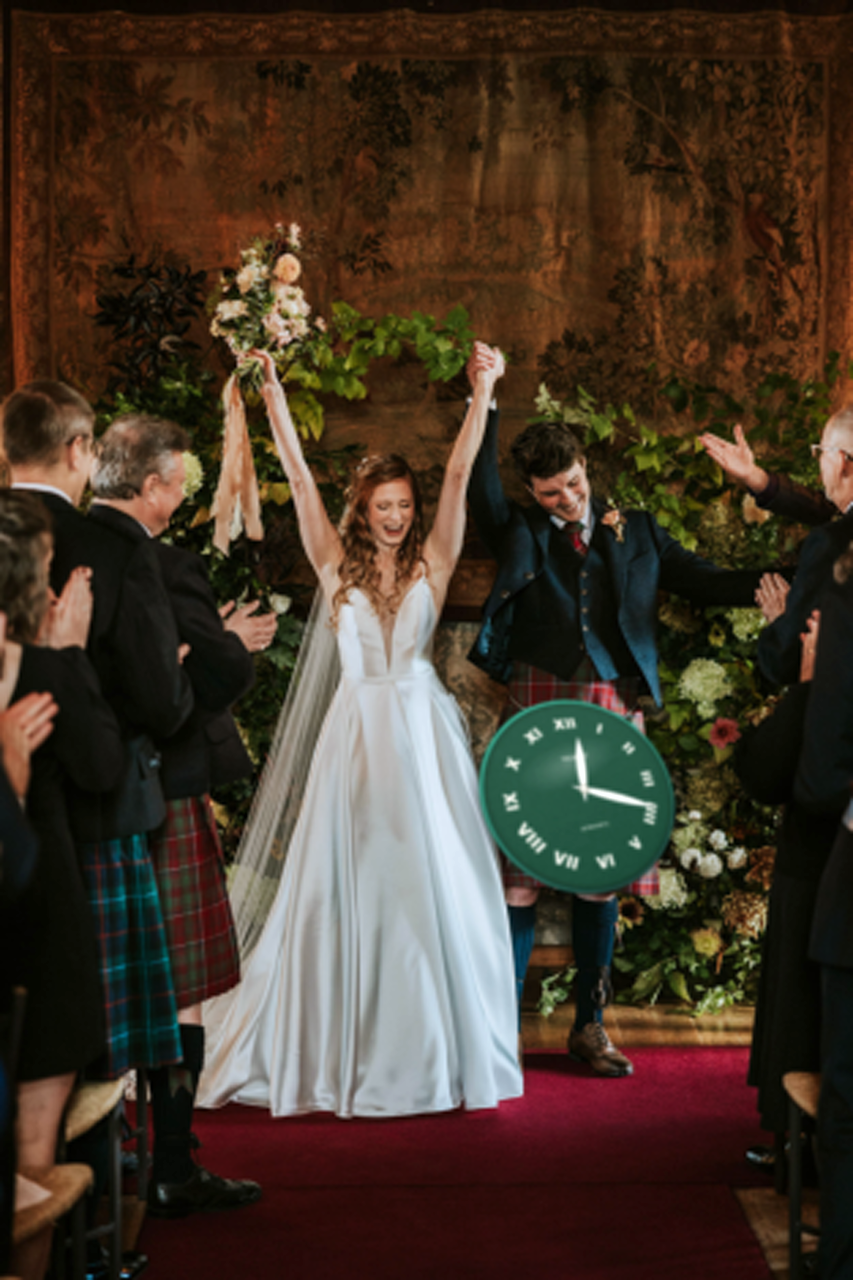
12:19
